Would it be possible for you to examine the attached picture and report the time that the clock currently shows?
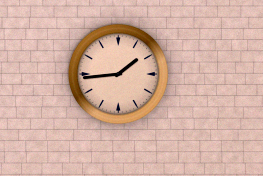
1:44
